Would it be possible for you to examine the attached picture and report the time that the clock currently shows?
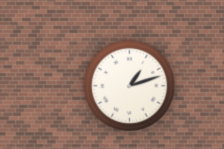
1:12
